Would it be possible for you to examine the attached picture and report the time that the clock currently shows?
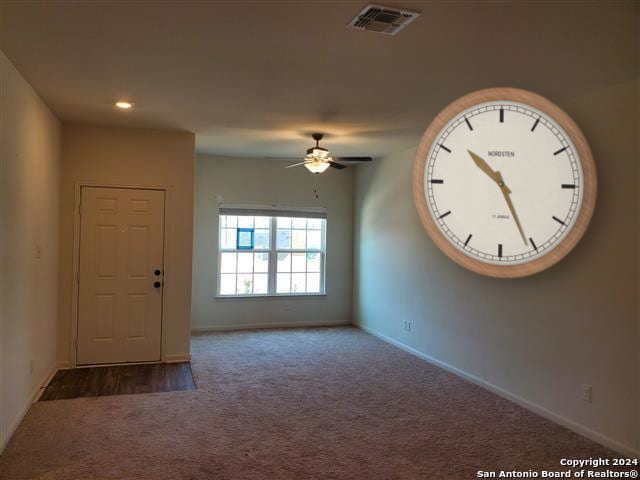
10:26
